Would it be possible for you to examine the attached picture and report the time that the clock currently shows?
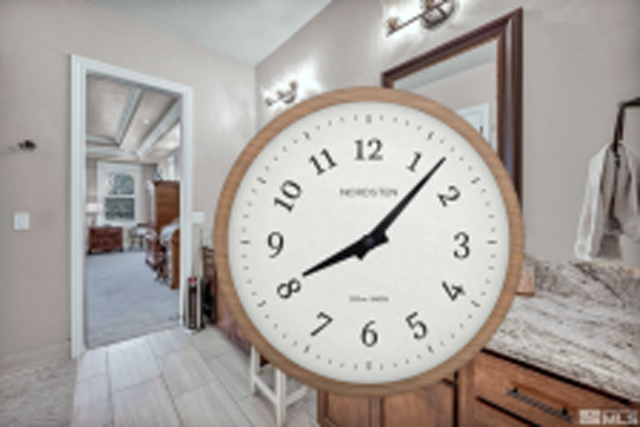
8:07
